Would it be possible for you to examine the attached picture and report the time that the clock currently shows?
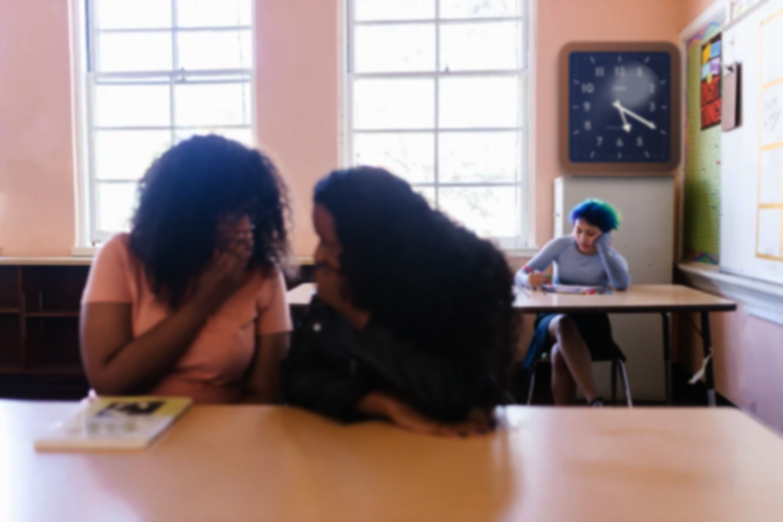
5:20
